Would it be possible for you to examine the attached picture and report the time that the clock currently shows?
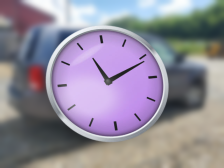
11:11
